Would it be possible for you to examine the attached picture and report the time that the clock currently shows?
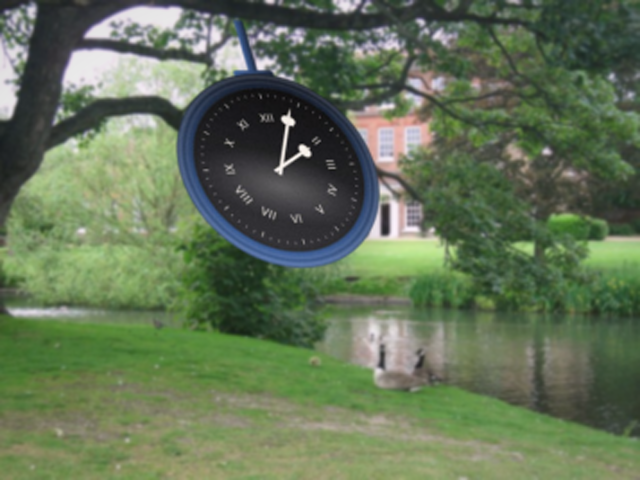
2:04
